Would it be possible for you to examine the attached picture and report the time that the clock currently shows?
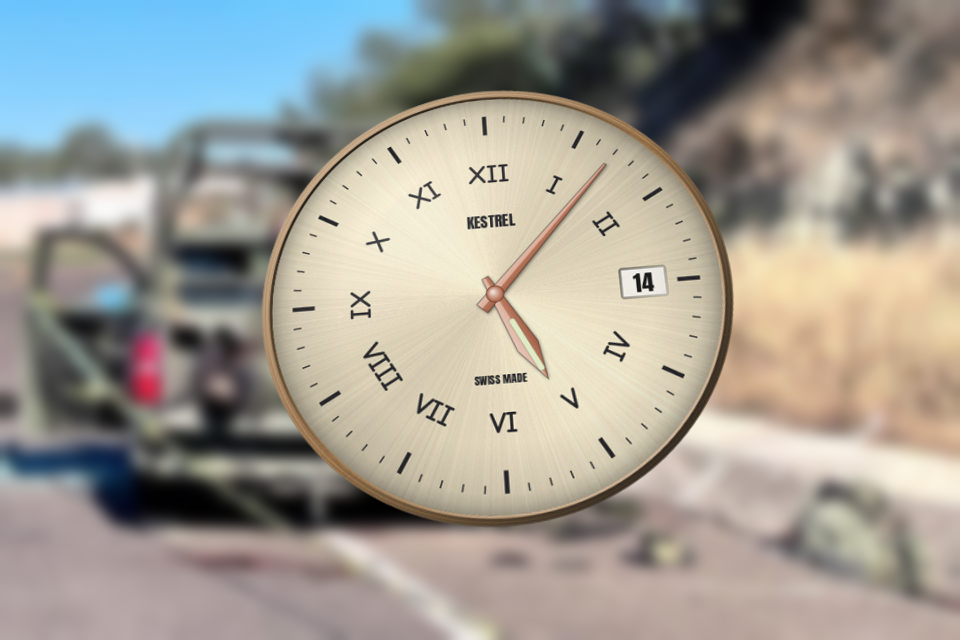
5:07
